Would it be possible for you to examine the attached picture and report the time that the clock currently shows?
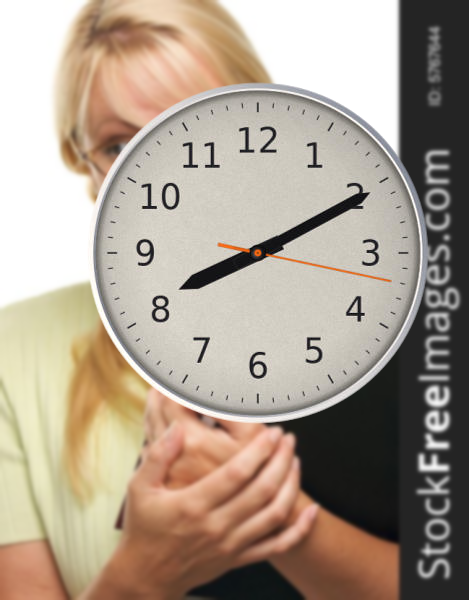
8:10:17
